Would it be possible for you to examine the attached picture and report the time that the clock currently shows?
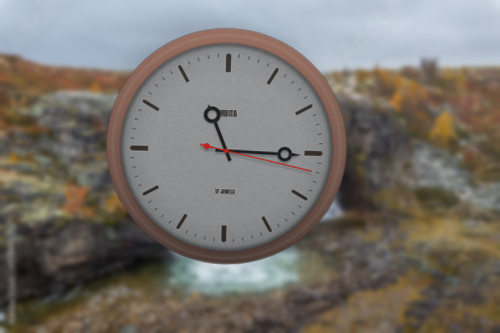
11:15:17
